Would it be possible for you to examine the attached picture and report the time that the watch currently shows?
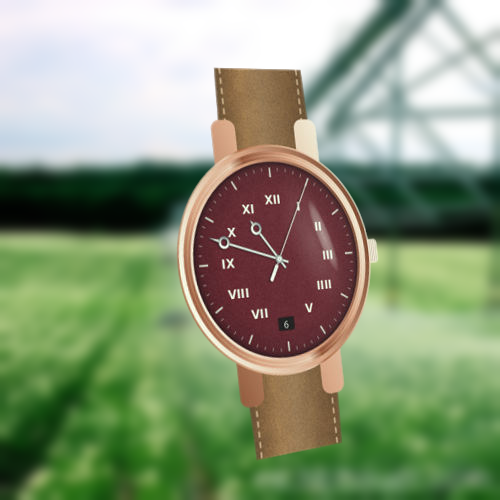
10:48:05
